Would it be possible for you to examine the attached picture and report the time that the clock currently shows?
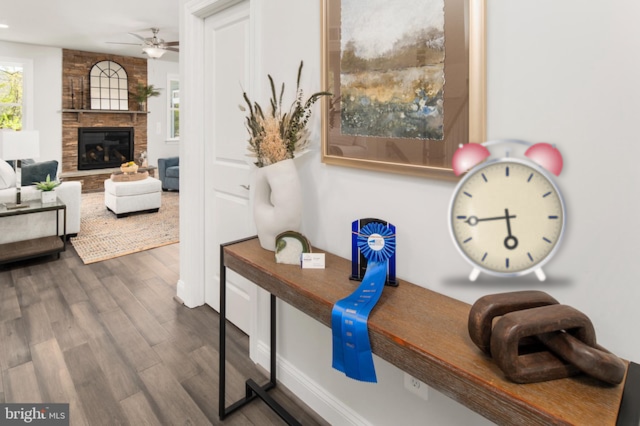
5:44
